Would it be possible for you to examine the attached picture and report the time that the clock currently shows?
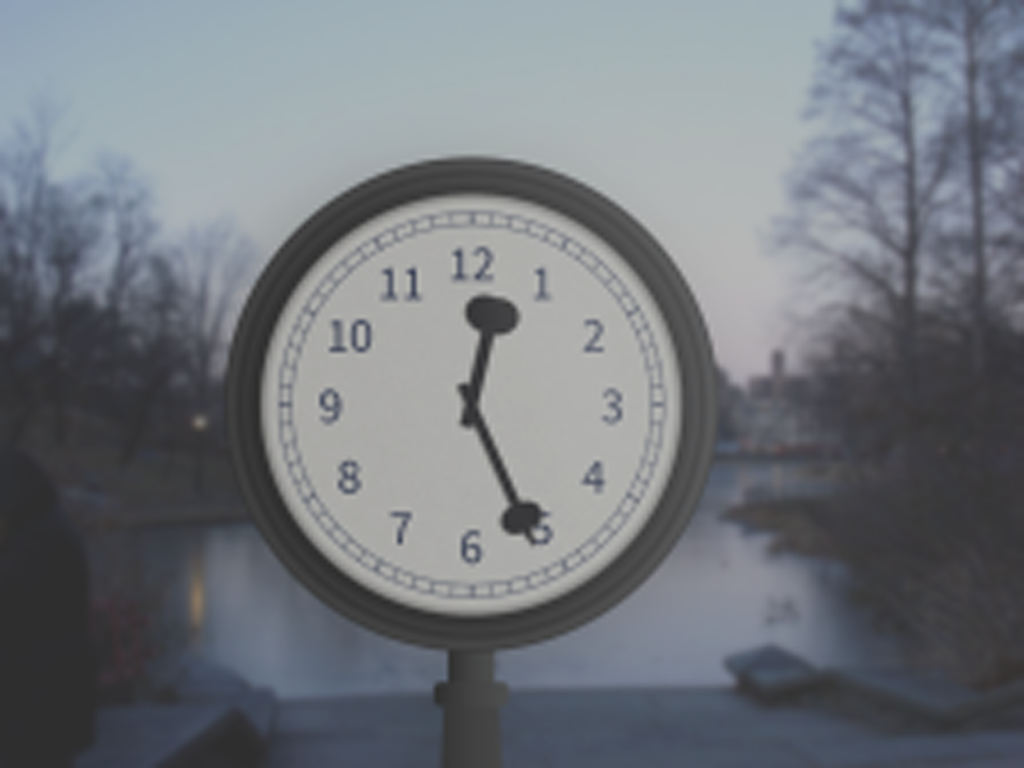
12:26
